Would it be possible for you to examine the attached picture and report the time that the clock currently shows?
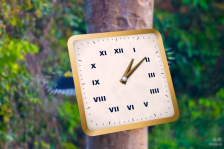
1:09
